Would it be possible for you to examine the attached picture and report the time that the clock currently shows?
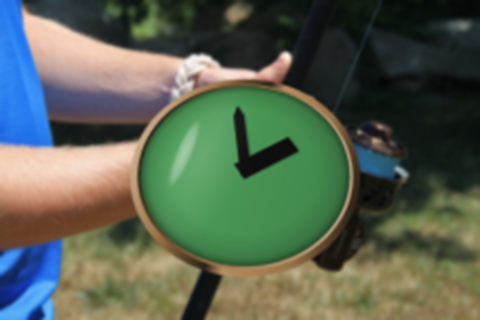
1:59
